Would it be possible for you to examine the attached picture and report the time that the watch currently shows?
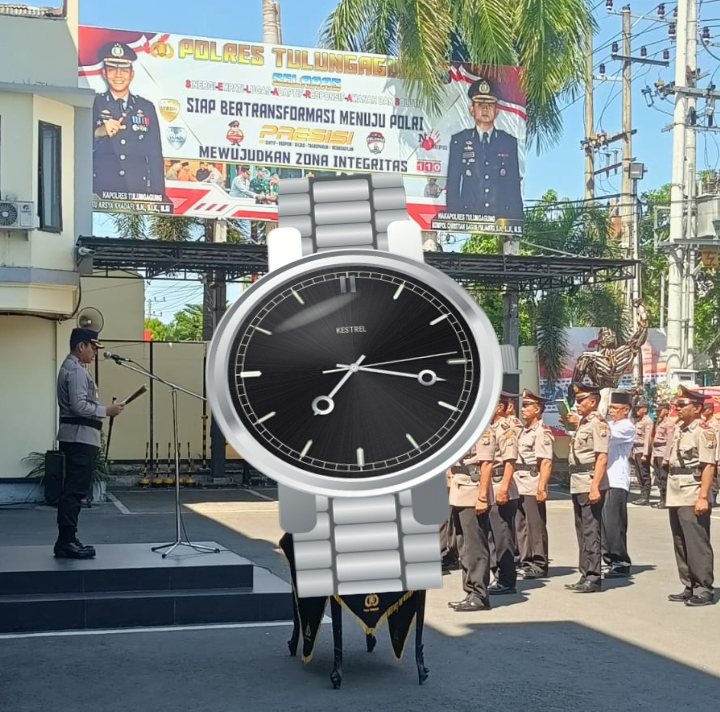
7:17:14
